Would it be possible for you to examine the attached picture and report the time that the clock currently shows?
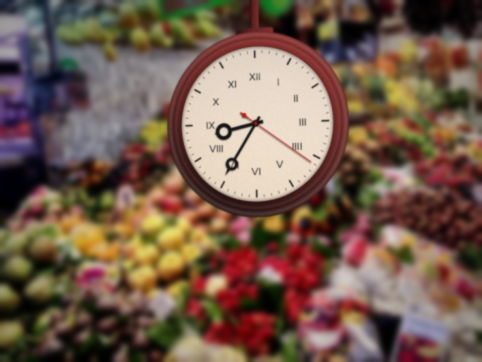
8:35:21
